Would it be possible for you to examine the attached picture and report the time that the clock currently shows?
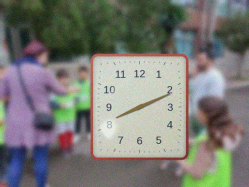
8:11
